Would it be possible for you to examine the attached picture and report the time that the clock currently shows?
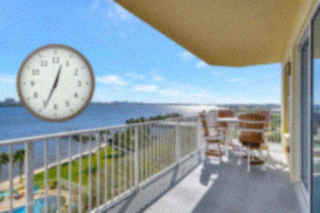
12:34
